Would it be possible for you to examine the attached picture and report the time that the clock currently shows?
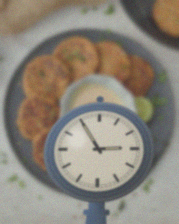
2:55
